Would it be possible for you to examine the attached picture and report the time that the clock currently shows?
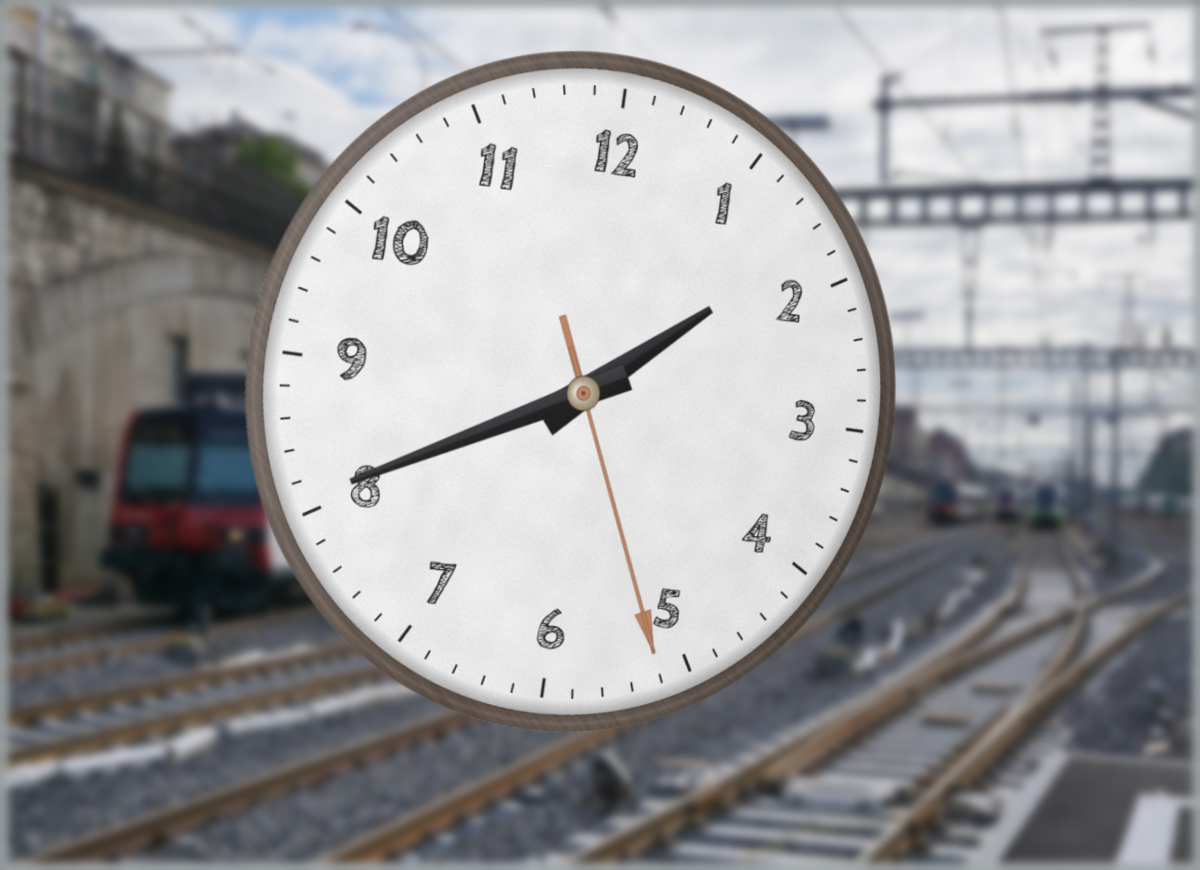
1:40:26
